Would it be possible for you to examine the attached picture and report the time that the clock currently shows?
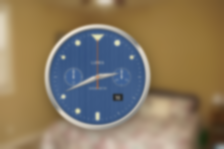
2:41
